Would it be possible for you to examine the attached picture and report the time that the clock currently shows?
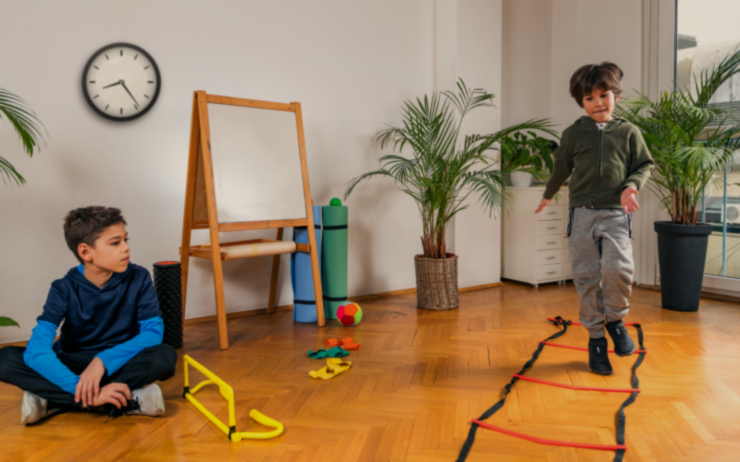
8:24
